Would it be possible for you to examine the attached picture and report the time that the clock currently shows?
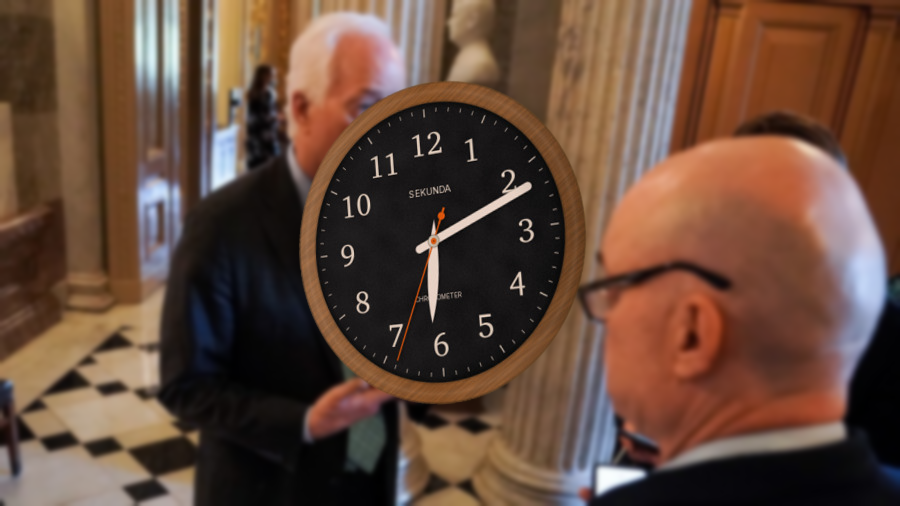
6:11:34
